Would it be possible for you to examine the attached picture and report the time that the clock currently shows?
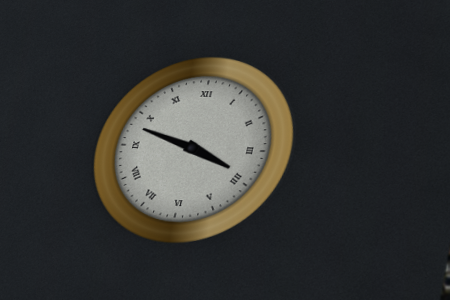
3:48
